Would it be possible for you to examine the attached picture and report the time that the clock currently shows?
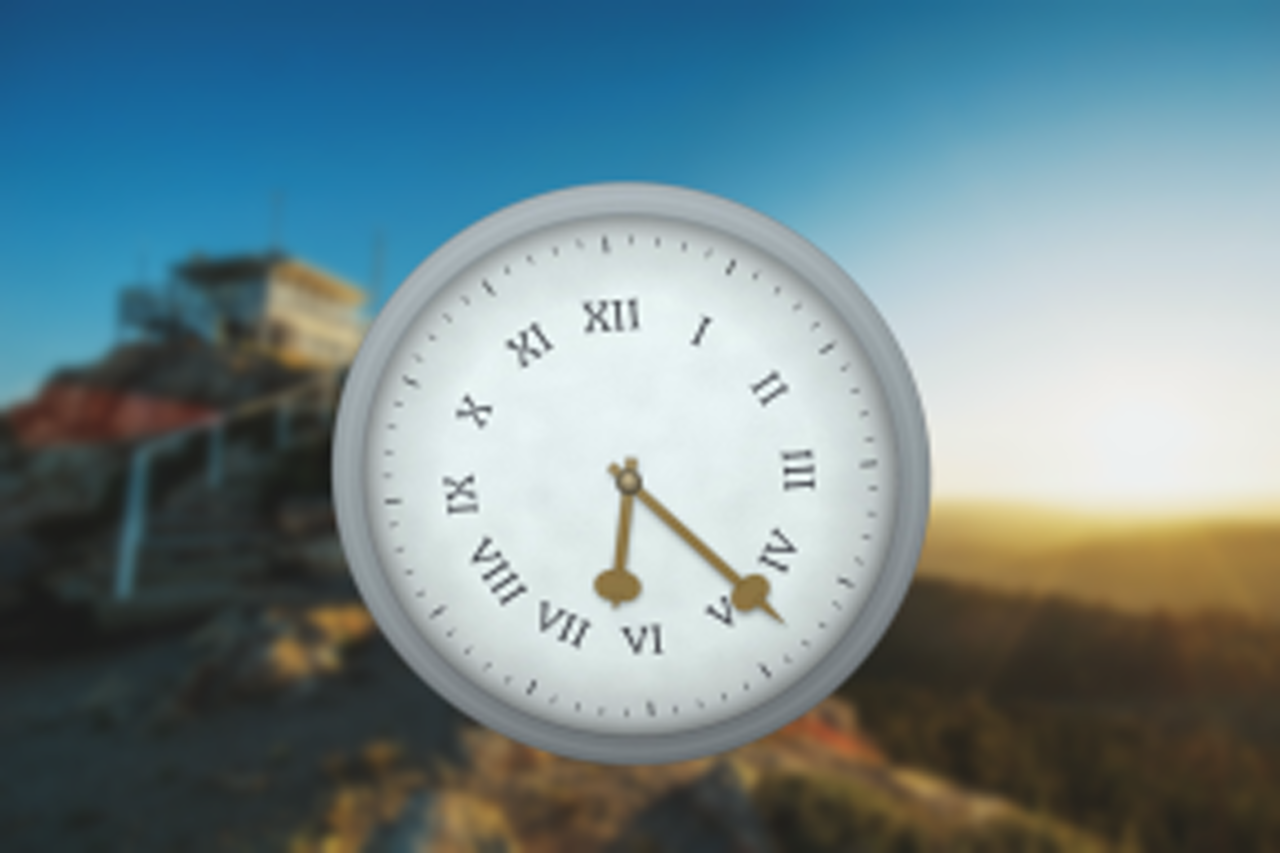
6:23
